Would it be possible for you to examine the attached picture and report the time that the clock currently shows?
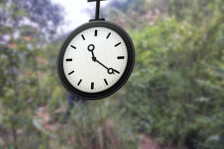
11:21
